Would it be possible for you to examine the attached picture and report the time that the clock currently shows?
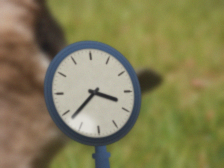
3:38
